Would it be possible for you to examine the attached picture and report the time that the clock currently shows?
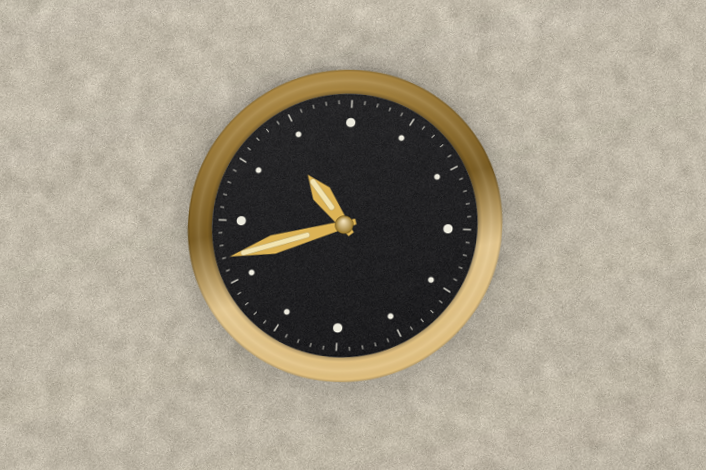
10:42
